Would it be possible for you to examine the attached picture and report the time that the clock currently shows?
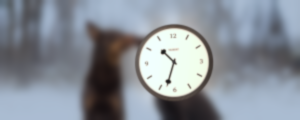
10:33
